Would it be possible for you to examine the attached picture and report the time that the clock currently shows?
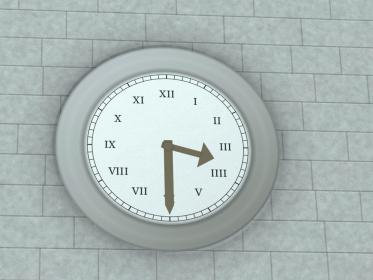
3:30
